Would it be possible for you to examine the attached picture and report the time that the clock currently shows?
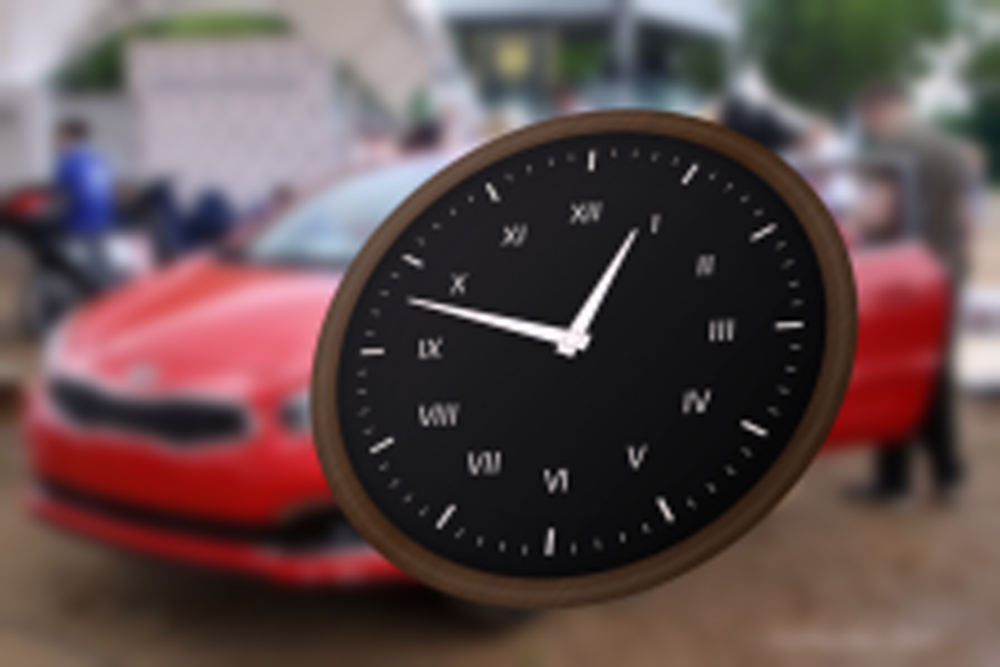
12:48
